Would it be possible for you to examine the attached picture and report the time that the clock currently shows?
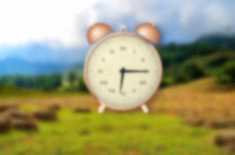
6:15
